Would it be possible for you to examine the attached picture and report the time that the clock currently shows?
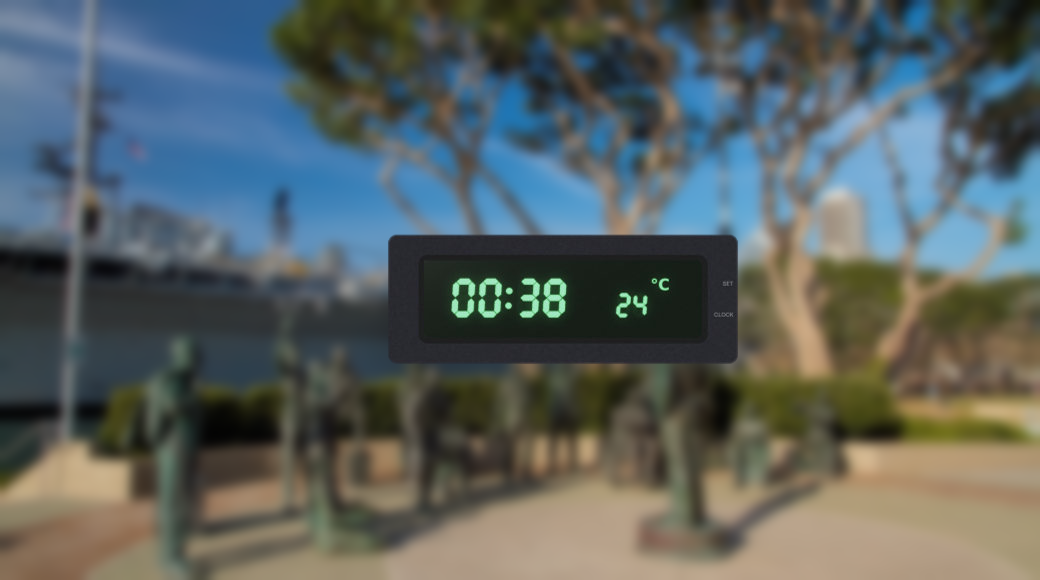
0:38
